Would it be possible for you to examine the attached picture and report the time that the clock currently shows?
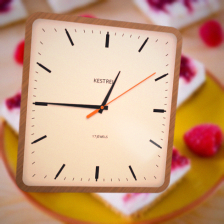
12:45:09
